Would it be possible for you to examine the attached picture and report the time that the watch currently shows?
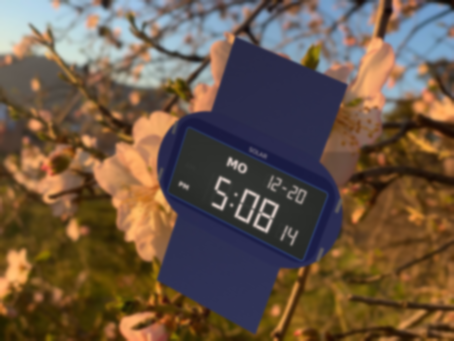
5:08:14
